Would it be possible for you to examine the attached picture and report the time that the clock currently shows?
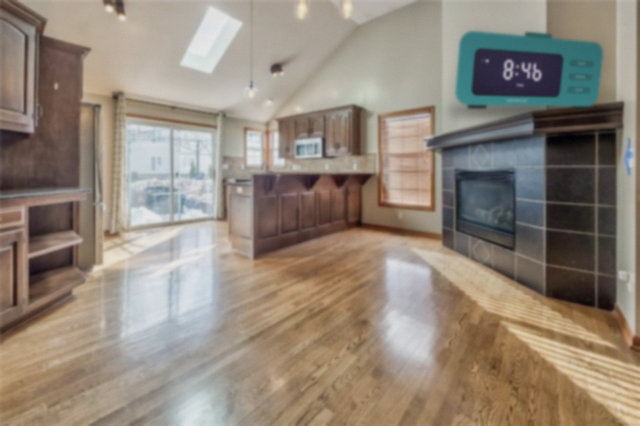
8:46
